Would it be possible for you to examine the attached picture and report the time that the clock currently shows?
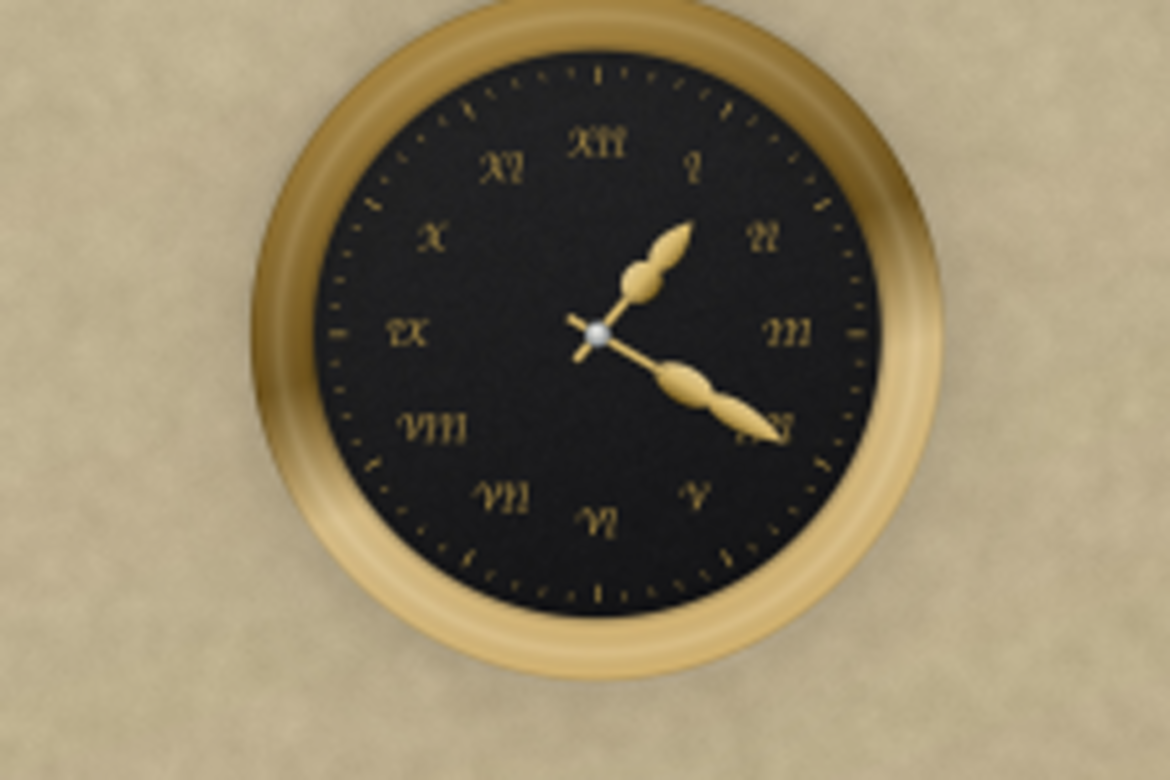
1:20
